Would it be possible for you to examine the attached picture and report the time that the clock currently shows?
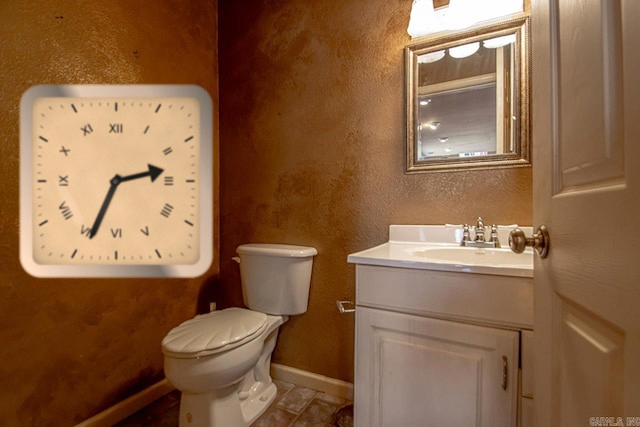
2:34
